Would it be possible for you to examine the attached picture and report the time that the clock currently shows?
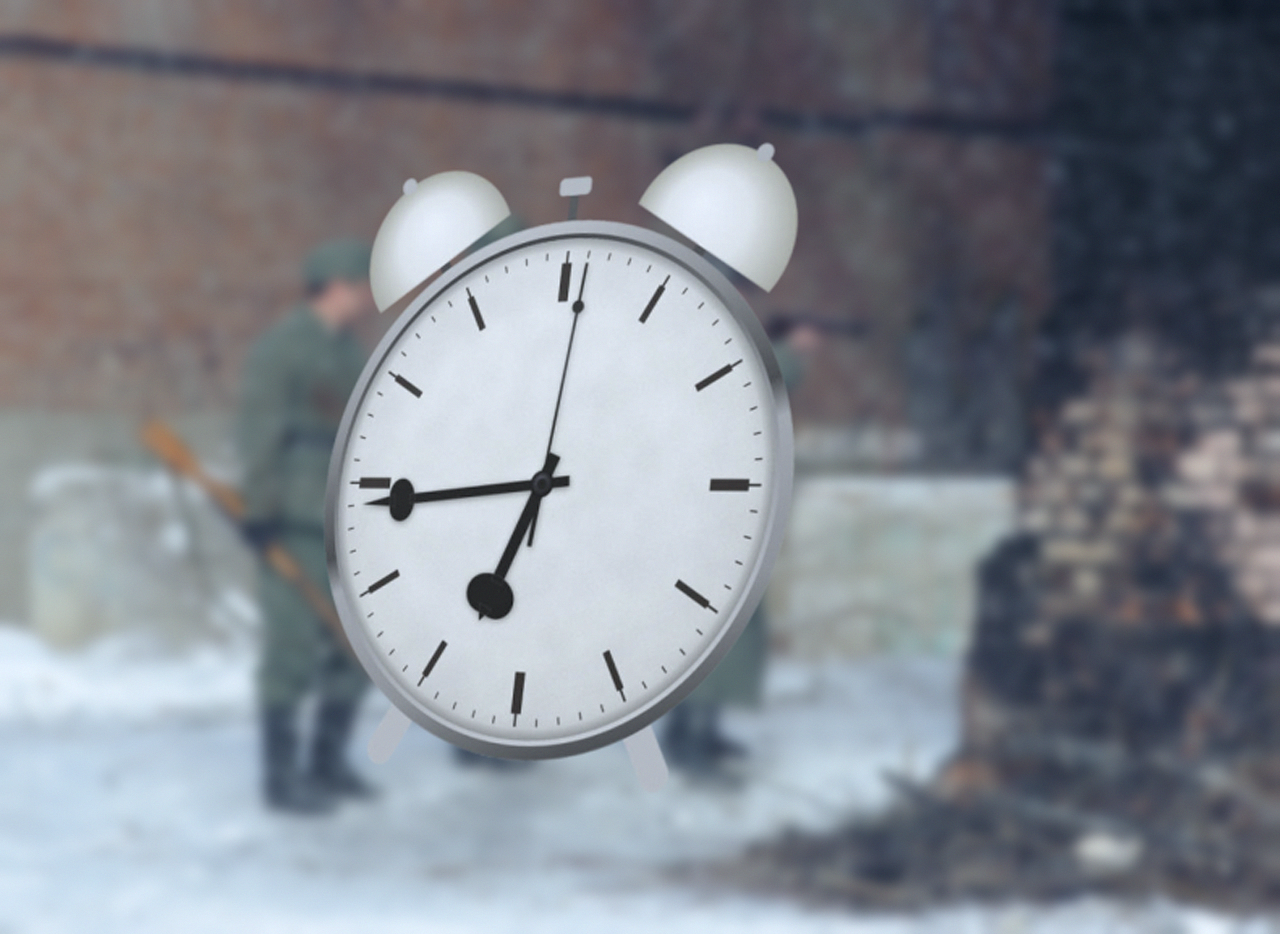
6:44:01
